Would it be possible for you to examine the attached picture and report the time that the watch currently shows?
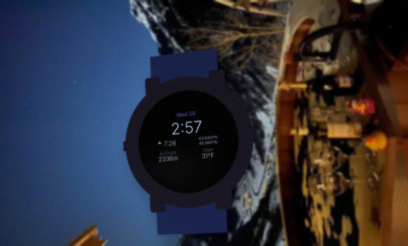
2:57
